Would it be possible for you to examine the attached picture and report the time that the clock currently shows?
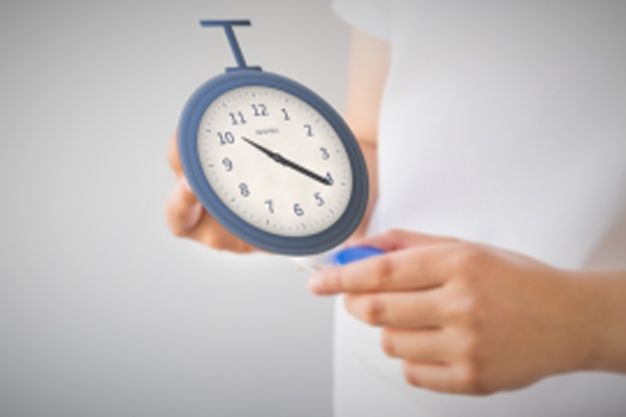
10:21
